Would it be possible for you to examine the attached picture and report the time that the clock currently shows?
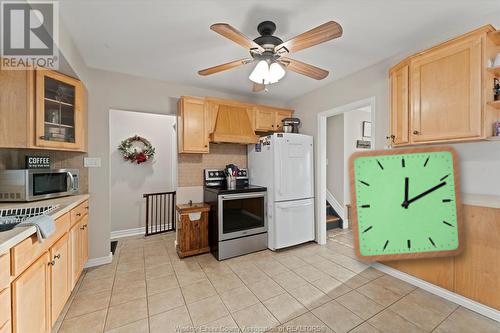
12:11
